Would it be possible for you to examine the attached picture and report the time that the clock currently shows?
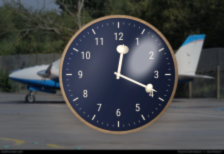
12:19
